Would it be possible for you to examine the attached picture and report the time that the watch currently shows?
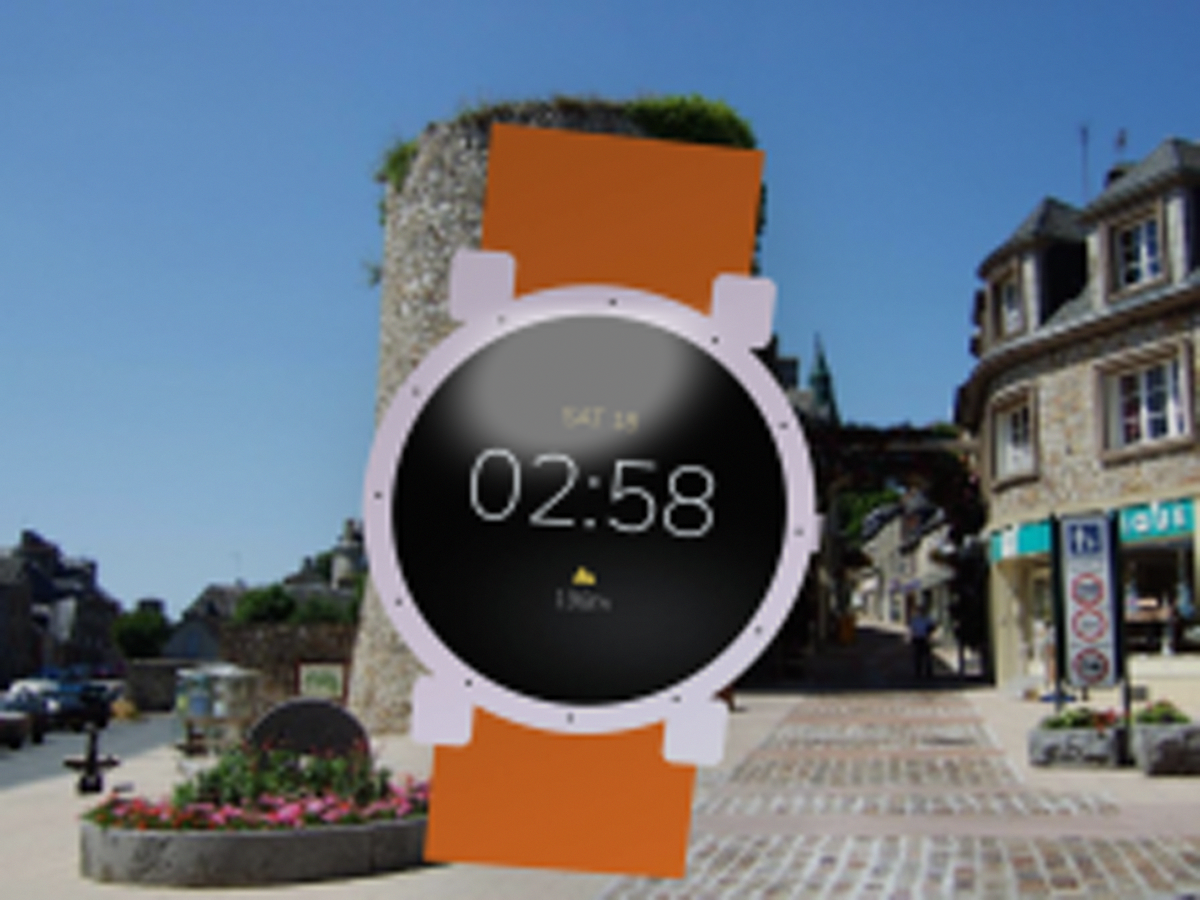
2:58
